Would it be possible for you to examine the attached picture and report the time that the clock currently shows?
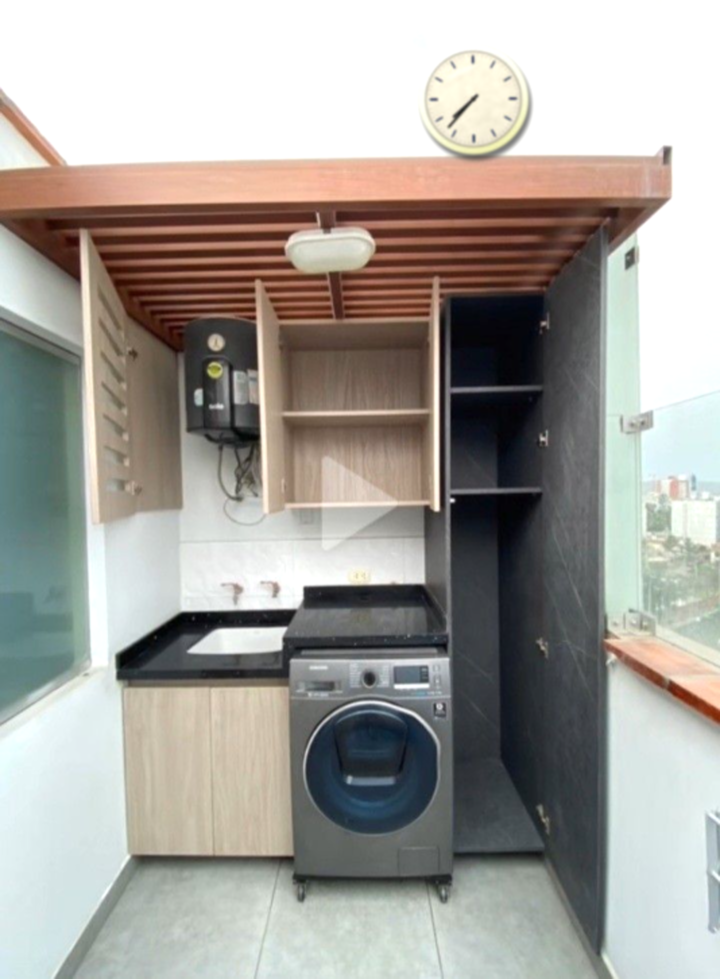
7:37
